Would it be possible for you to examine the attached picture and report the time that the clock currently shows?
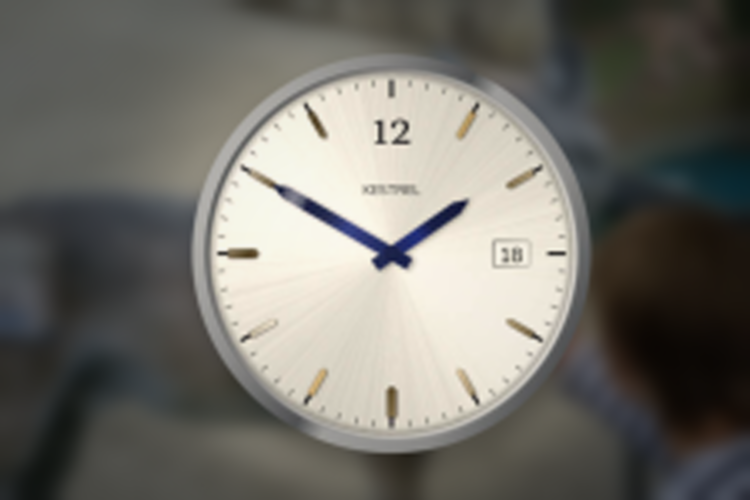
1:50
